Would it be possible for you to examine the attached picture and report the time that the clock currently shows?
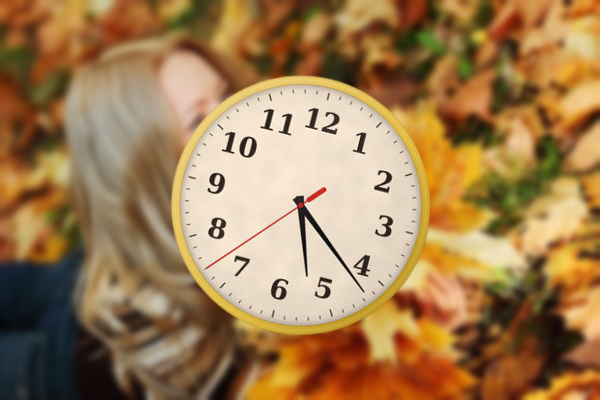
5:21:37
